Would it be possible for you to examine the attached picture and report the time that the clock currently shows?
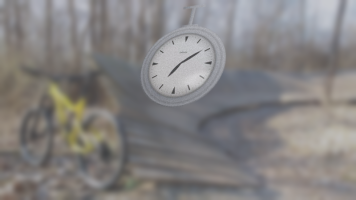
7:09
